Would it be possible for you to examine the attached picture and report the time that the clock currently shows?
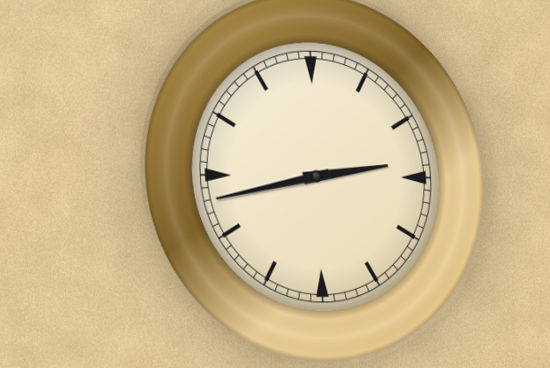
2:43
